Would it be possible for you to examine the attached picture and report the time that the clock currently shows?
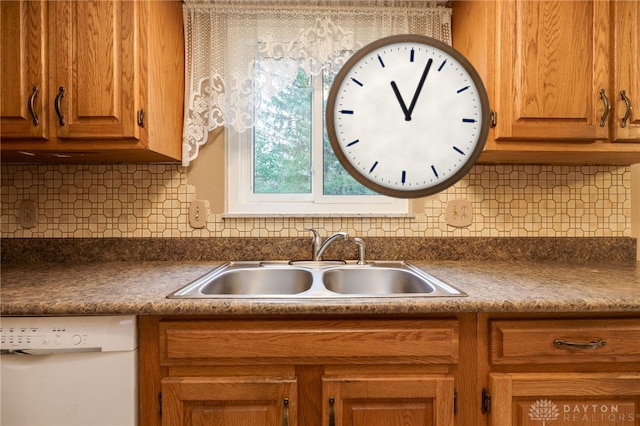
11:03
